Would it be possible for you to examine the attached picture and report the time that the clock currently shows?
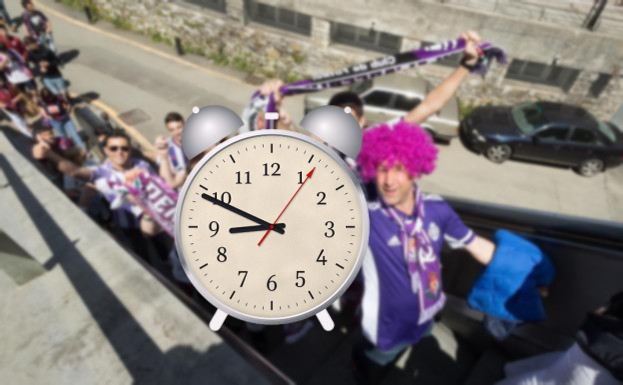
8:49:06
